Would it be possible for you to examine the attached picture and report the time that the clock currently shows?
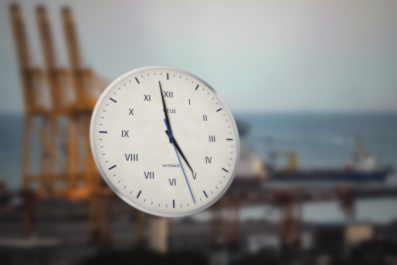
4:58:27
